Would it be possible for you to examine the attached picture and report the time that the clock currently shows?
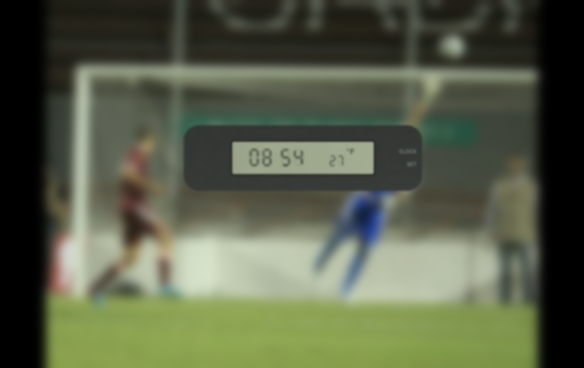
8:54
